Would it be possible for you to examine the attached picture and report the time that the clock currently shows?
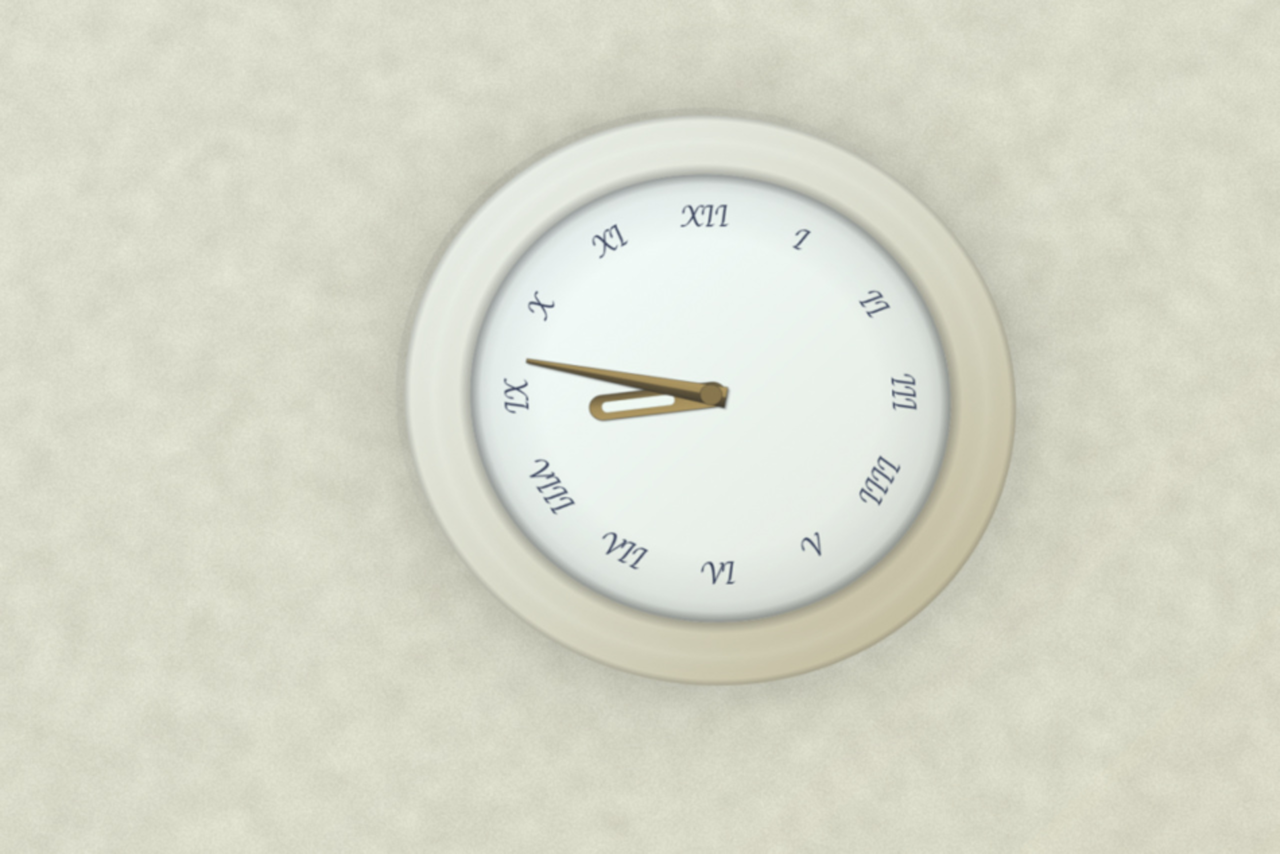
8:47
